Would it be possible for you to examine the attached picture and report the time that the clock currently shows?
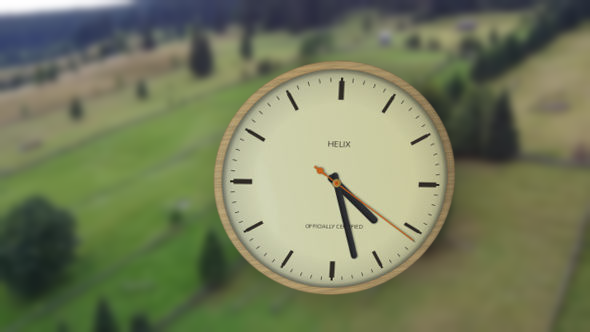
4:27:21
